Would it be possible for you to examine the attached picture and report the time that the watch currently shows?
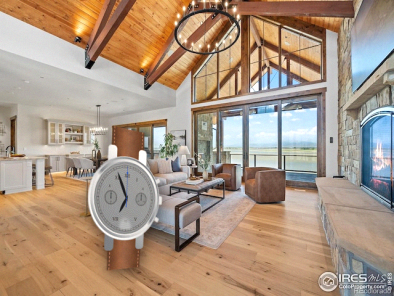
6:56
